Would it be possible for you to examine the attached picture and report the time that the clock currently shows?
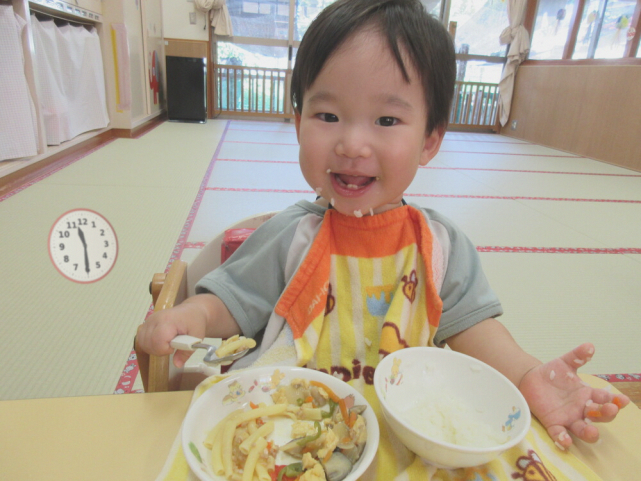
11:30
